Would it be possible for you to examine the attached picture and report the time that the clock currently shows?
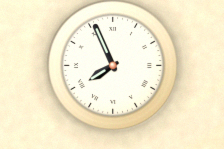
7:56
